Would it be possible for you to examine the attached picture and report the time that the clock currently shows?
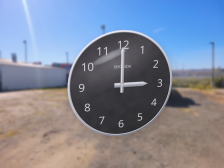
3:00
